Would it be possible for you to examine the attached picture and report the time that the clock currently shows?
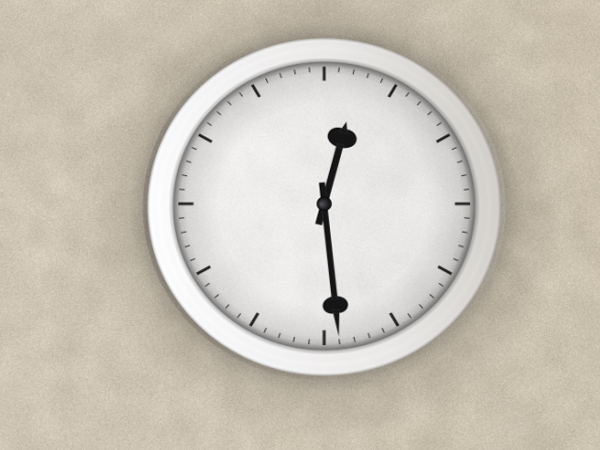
12:29
